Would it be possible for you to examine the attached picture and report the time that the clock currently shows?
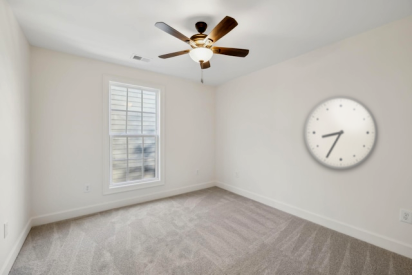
8:35
